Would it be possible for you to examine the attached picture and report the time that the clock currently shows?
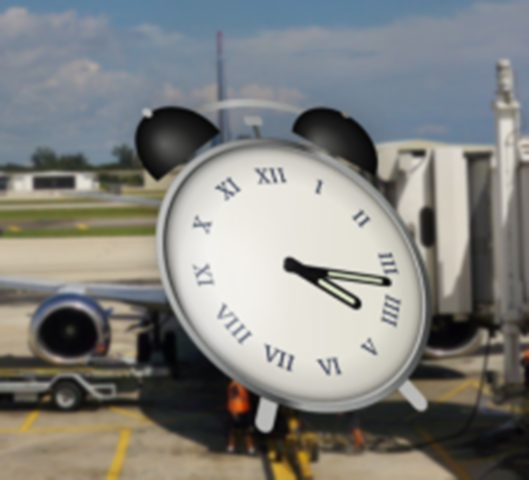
4:17
